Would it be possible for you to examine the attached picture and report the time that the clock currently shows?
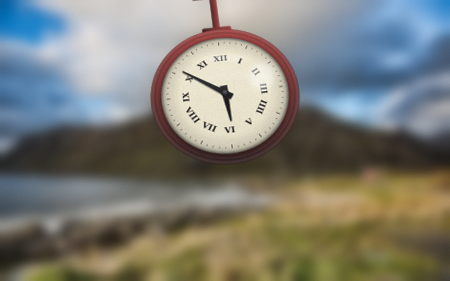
5:51
